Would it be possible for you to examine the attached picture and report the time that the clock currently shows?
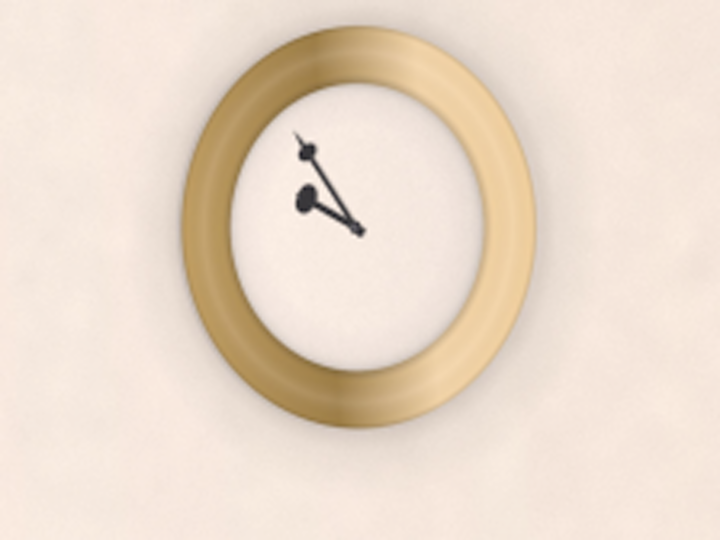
9:54
